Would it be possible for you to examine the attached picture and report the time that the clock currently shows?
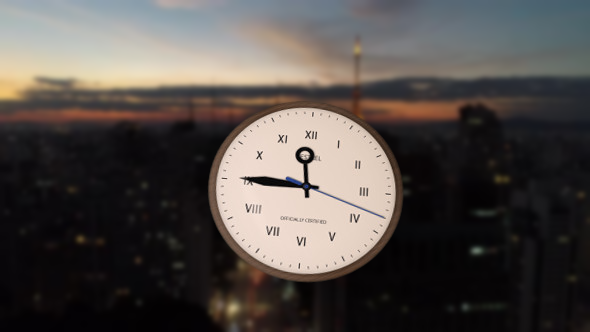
11:45:18
